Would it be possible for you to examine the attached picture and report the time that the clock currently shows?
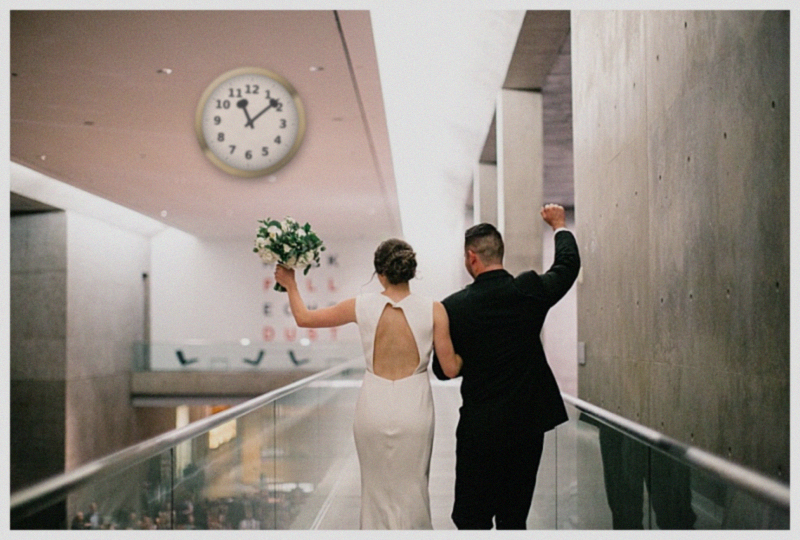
11:08
